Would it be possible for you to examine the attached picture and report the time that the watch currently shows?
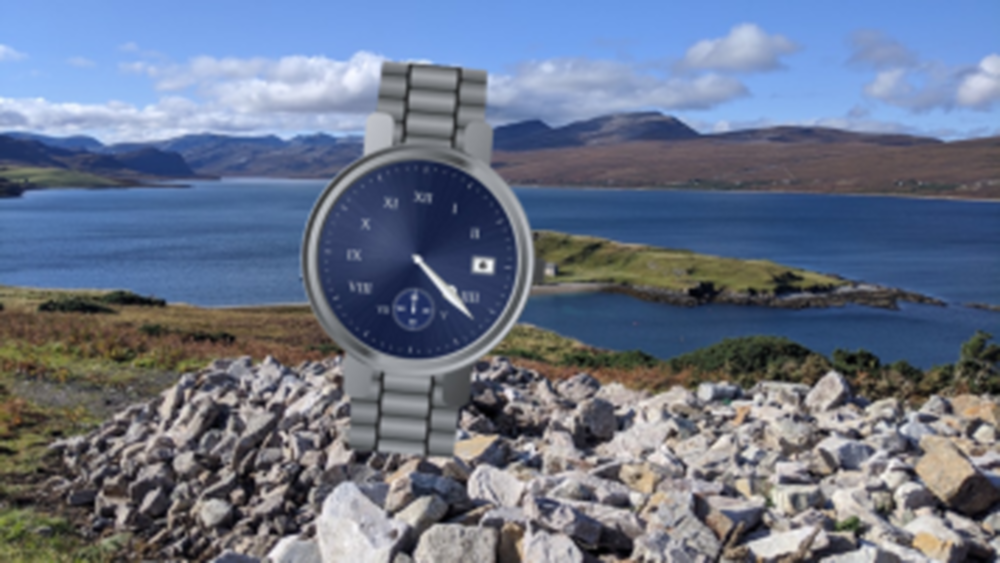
4:22
